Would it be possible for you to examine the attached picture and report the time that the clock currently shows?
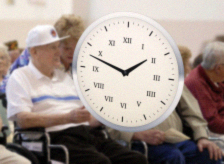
1:48
